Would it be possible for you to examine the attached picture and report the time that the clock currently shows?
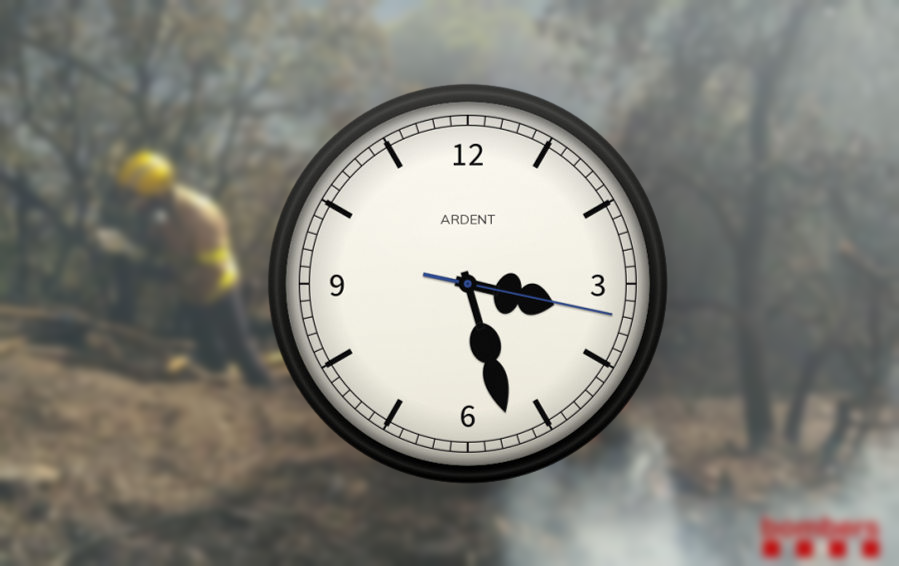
3:27:17
